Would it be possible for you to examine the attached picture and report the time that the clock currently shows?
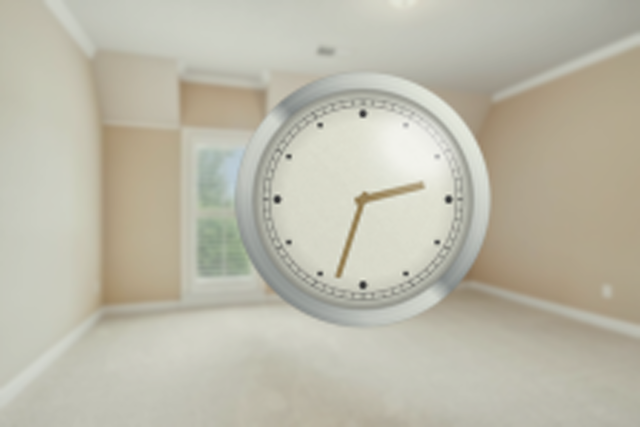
2:33
